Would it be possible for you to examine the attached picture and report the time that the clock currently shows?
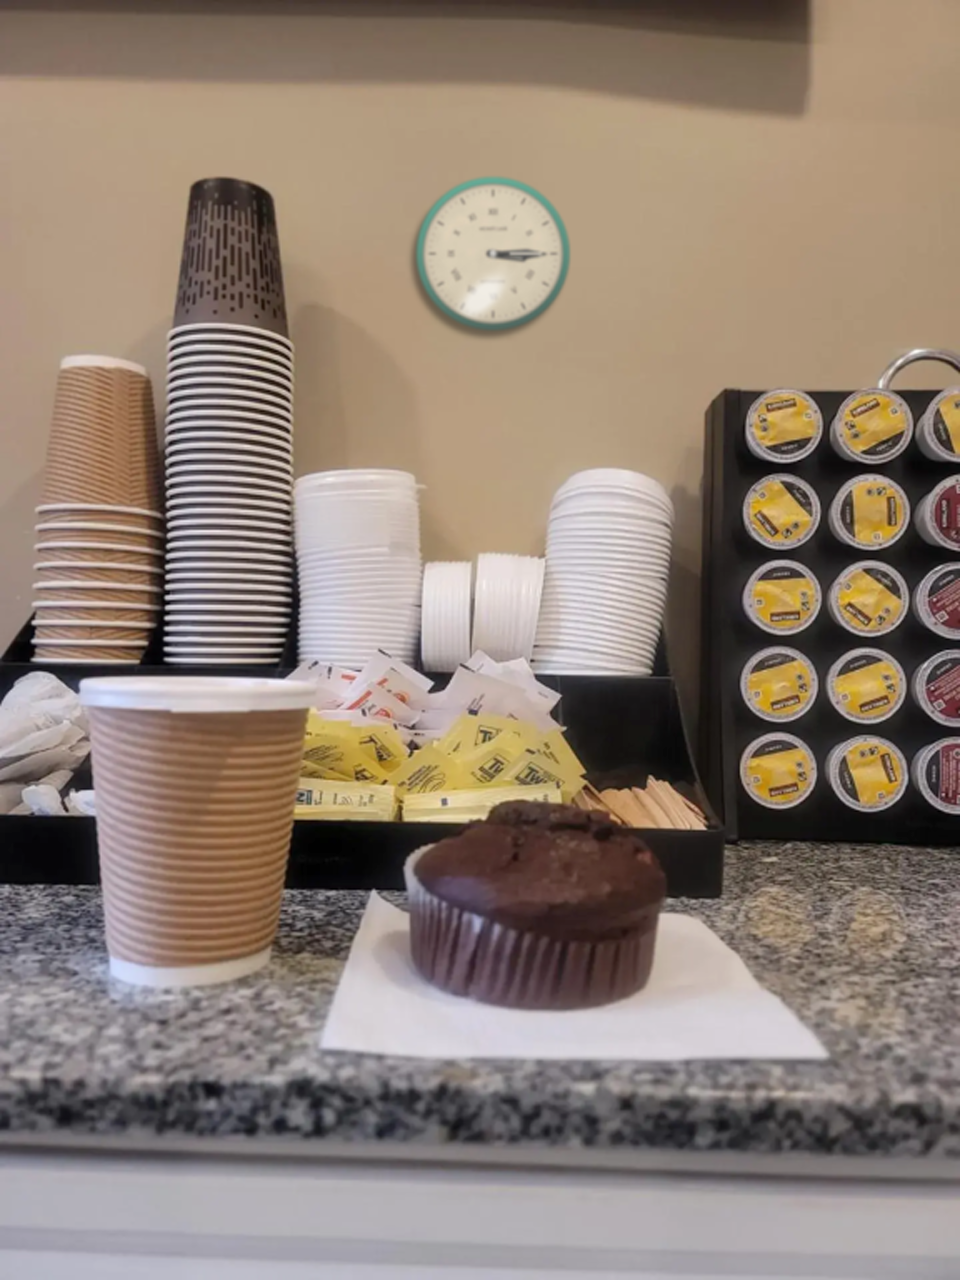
3:15
